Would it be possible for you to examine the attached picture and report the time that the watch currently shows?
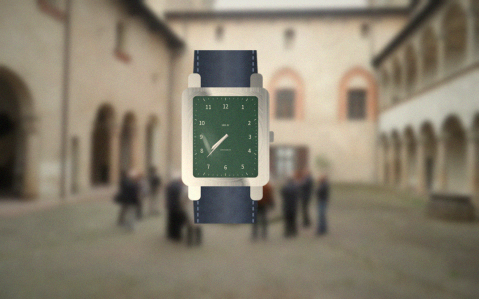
7:37
